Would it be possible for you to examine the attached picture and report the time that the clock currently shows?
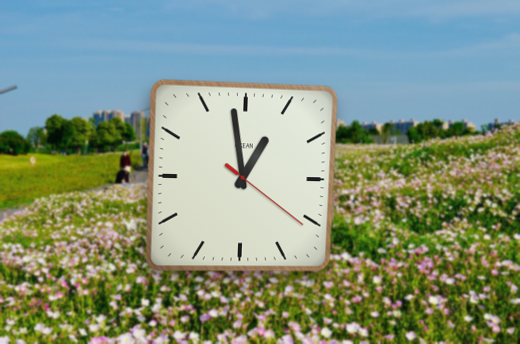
12:58:21
